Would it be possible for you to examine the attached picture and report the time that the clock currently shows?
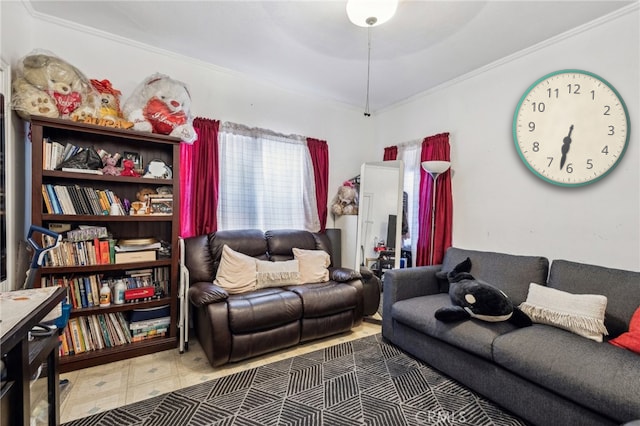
6:32
